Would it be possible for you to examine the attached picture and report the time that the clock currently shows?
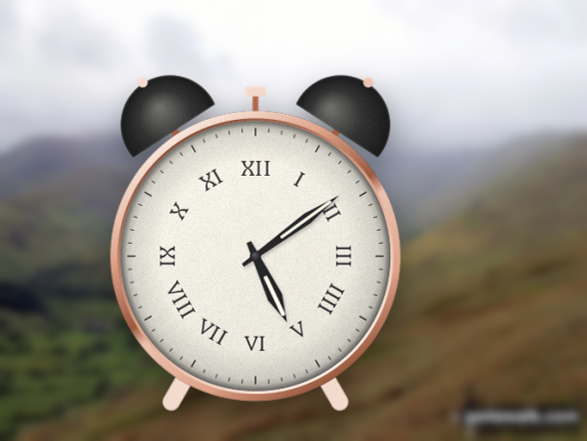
5:09
